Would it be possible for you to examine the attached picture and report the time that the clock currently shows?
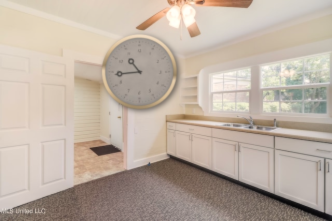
10:44
